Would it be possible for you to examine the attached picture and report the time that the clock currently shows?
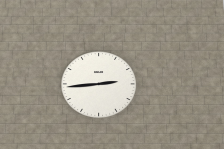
2:44
